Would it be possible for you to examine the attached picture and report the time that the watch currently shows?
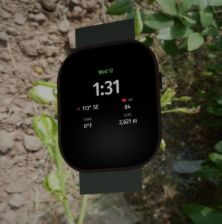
1:31
